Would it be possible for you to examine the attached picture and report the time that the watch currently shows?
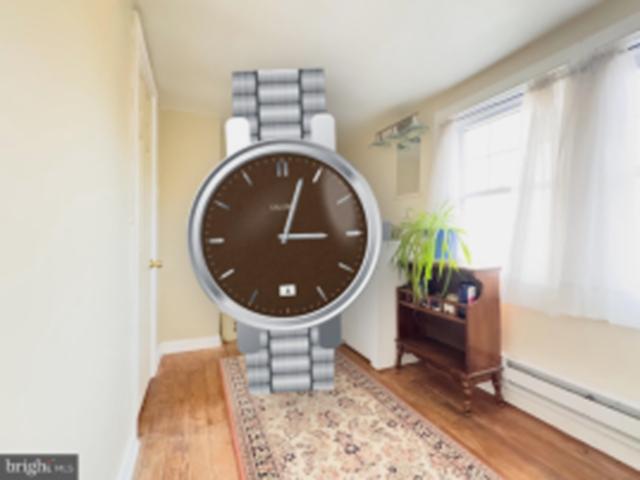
3:03
